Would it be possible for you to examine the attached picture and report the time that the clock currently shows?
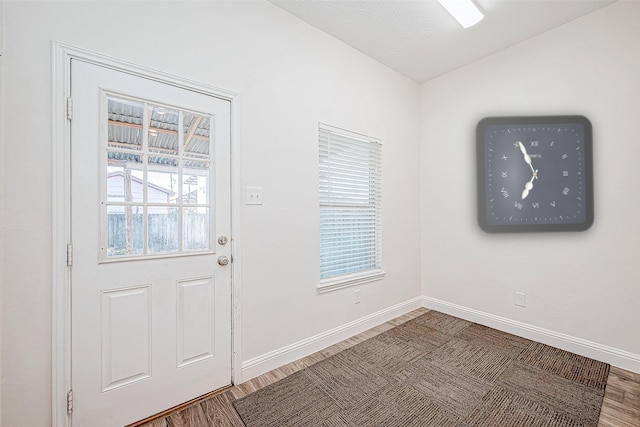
6:56
